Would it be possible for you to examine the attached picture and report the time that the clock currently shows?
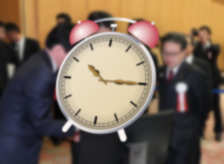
10:15
